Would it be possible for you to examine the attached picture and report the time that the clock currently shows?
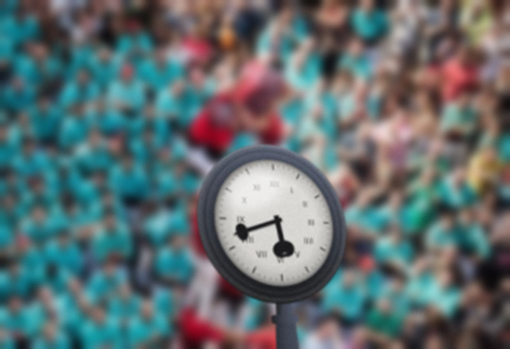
5:42
